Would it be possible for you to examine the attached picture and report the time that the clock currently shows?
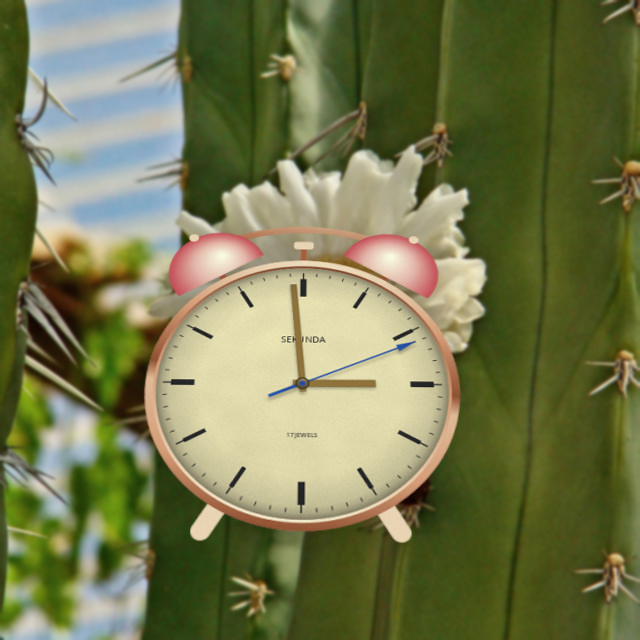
2:59:11
